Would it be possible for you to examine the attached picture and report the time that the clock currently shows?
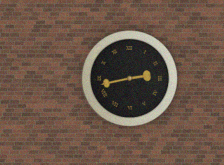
2:43
